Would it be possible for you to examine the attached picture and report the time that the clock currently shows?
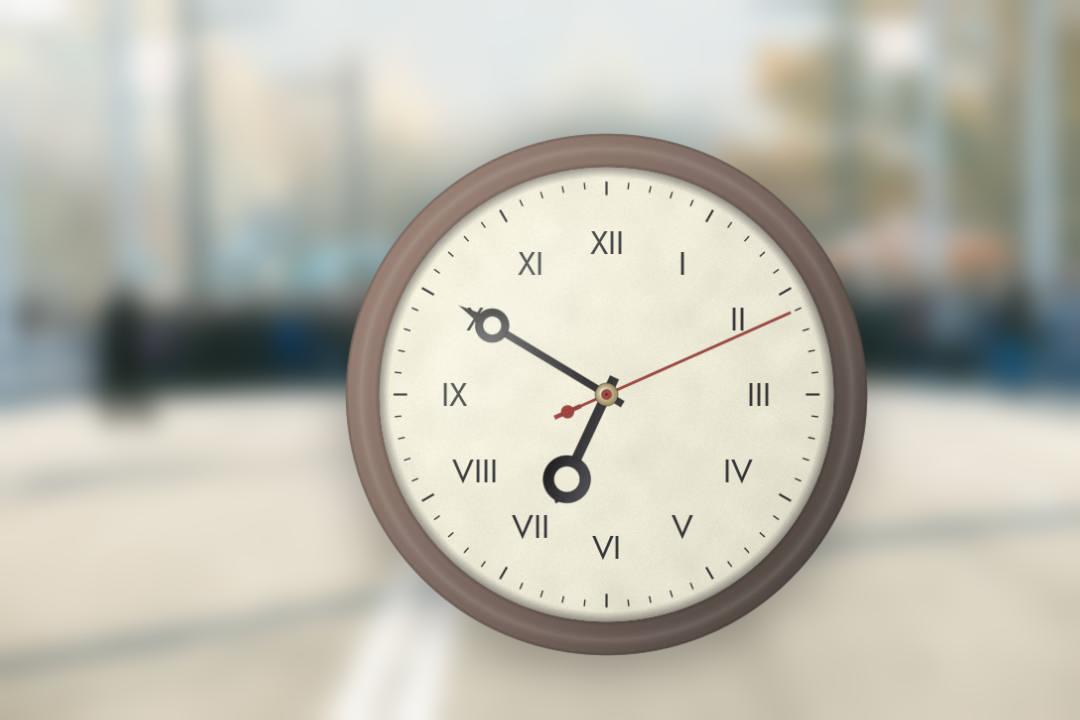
6:50:11
